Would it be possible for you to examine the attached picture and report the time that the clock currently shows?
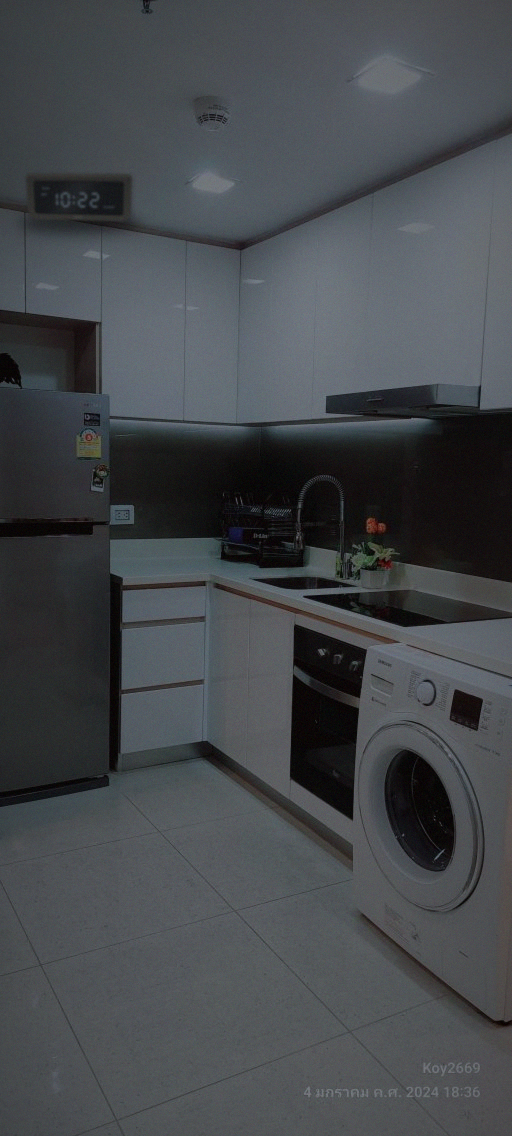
10:22
